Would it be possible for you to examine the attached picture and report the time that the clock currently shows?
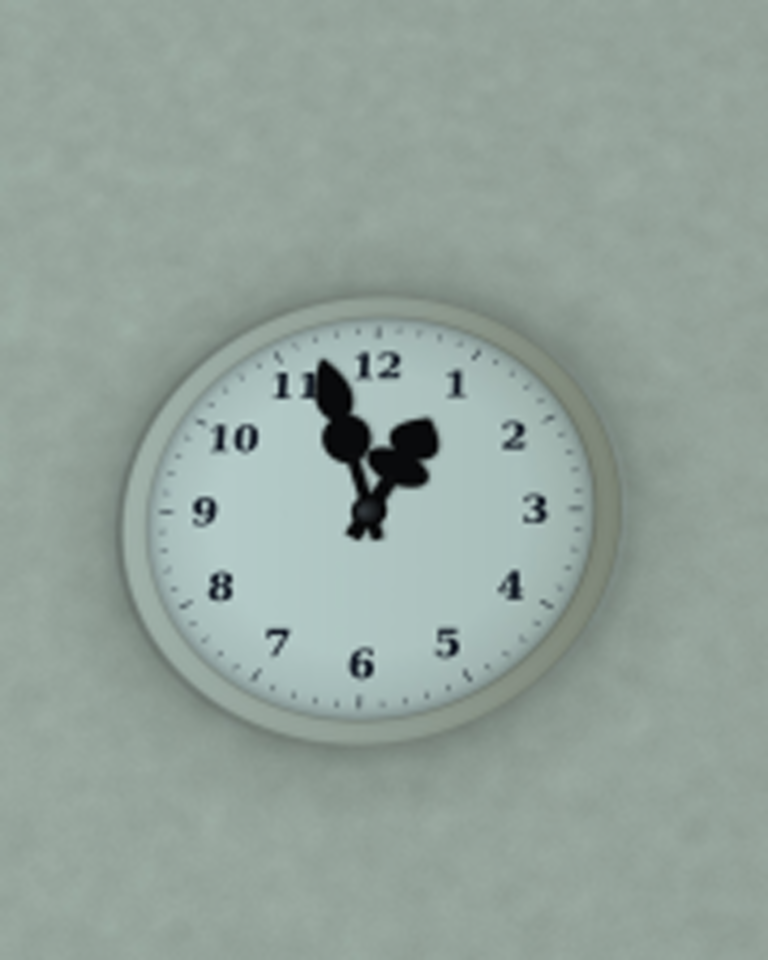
12:57
